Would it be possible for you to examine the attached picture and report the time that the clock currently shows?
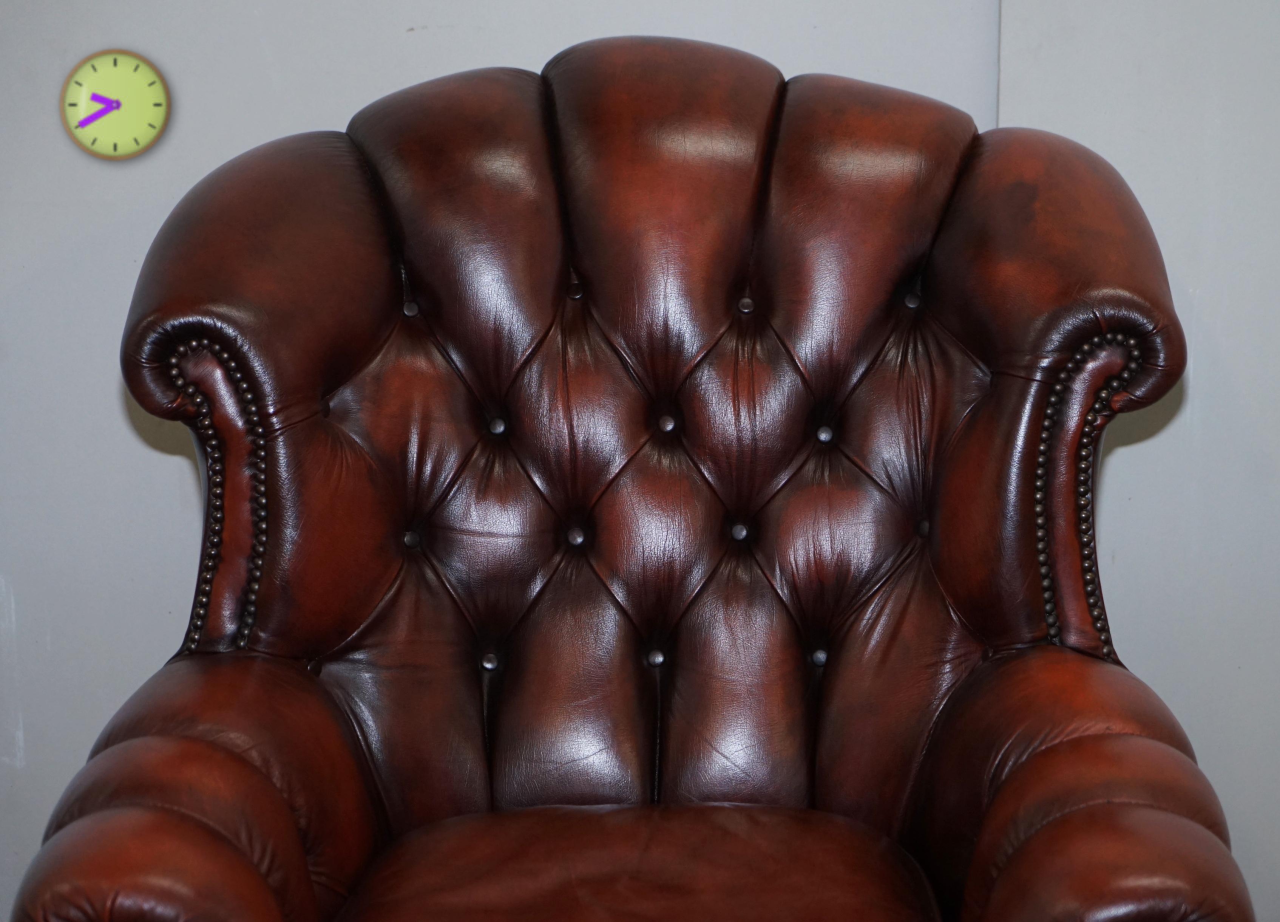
9:40
